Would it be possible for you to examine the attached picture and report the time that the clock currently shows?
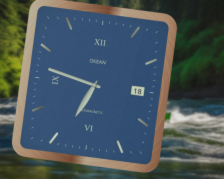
6:47
